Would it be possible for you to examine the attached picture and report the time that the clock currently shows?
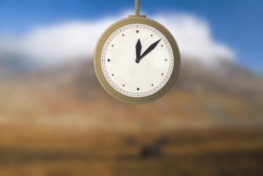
12:08
